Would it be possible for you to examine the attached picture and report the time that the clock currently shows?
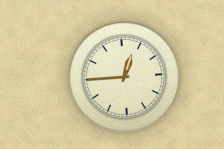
12:45
